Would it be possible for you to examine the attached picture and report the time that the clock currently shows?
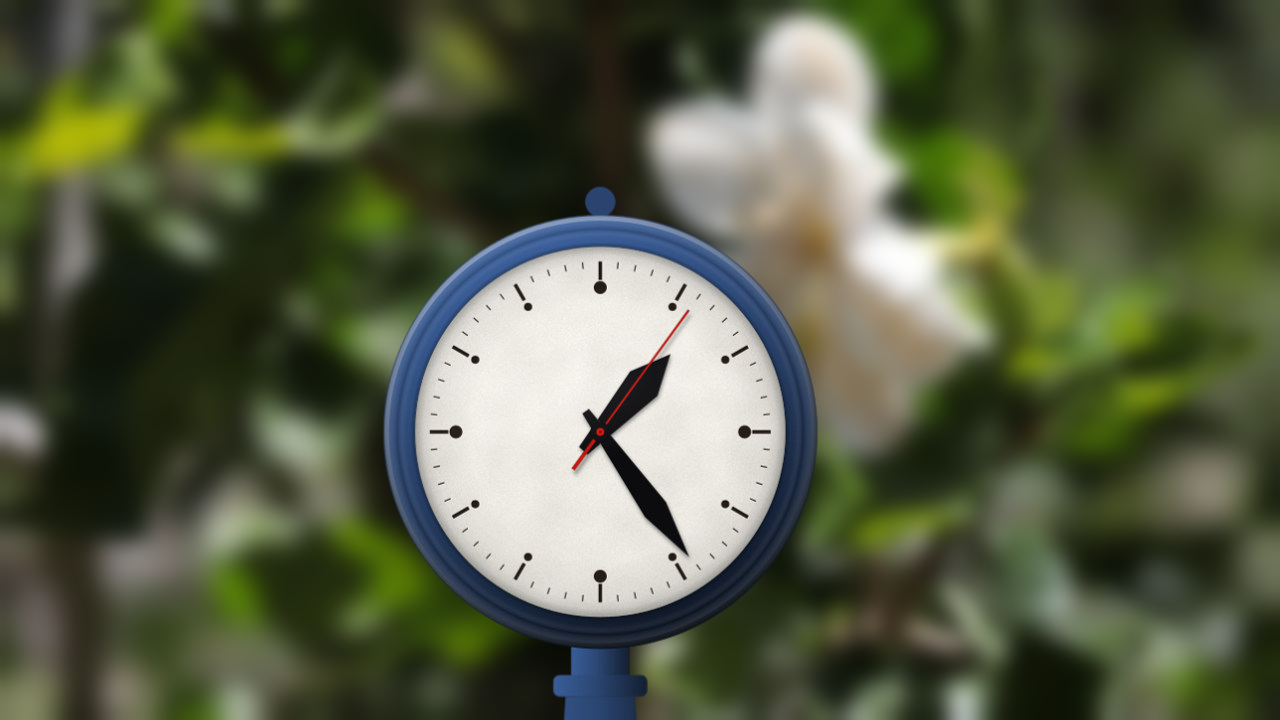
1:24:06
